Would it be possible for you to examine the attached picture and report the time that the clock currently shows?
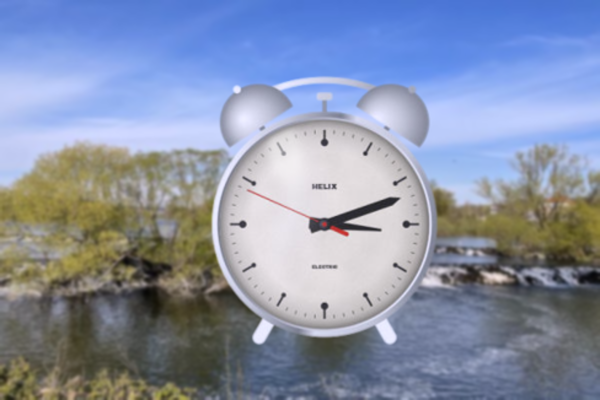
3:11:49
